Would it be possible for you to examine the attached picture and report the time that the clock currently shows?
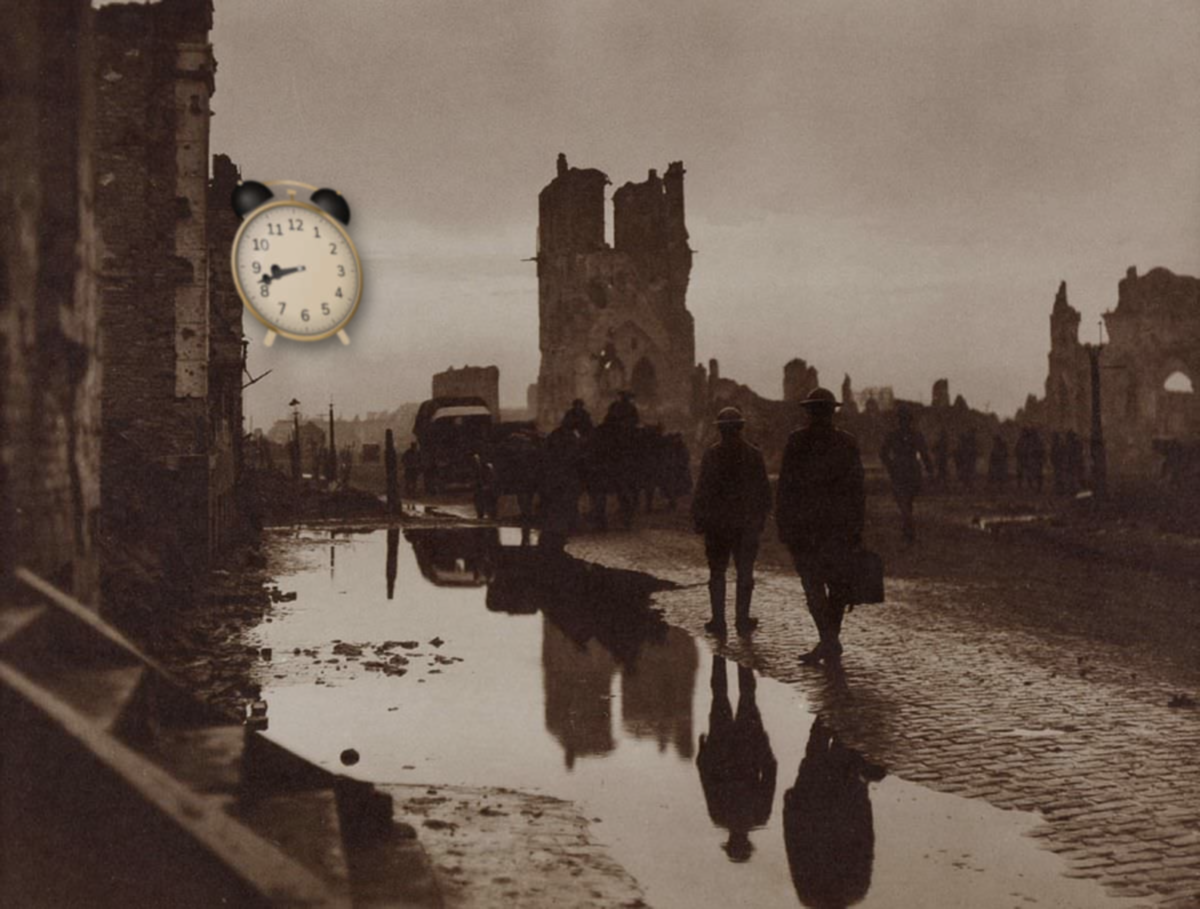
8:42
